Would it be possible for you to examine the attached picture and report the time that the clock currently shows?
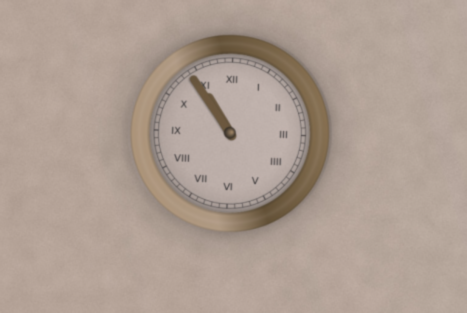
10:54
